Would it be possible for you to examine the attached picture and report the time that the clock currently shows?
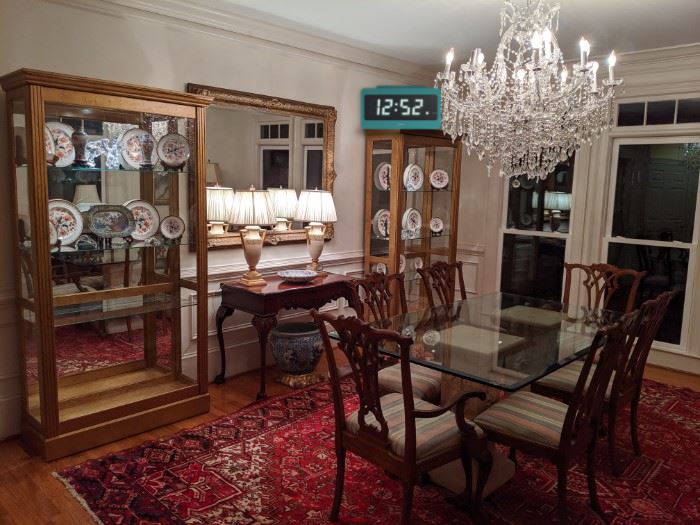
12:52
